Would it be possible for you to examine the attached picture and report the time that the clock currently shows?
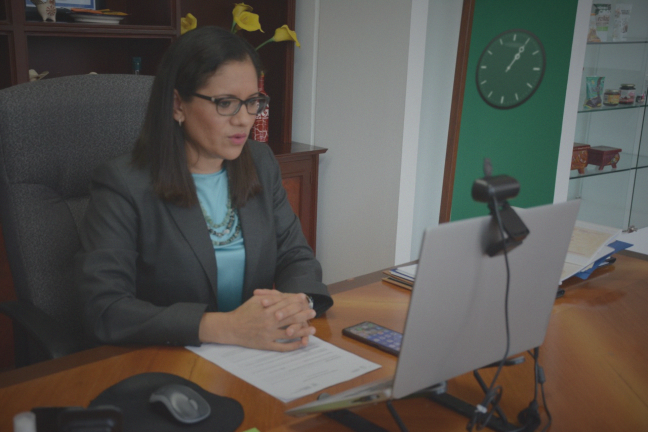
1:05
